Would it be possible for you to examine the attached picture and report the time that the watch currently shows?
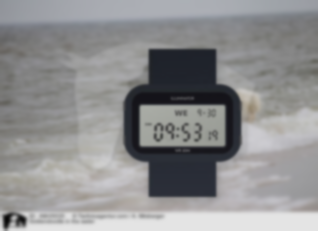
9:53:19
